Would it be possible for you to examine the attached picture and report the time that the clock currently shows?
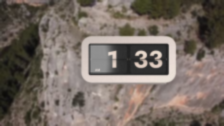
1:33
